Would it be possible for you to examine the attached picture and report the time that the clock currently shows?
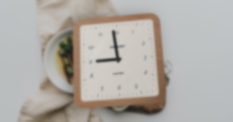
8:59
